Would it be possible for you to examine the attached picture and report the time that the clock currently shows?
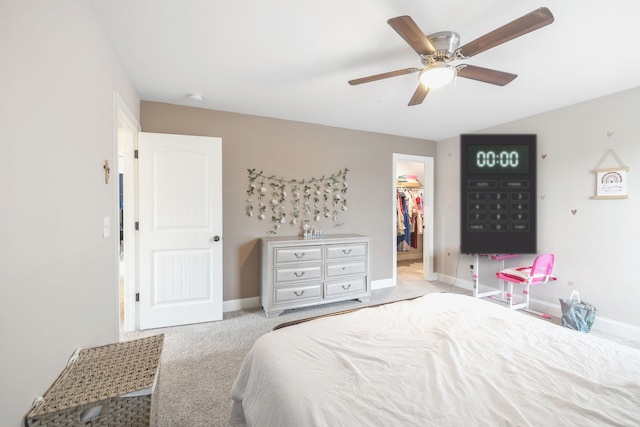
0:00
